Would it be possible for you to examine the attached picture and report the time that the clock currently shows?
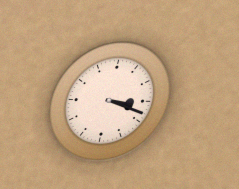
3:18
